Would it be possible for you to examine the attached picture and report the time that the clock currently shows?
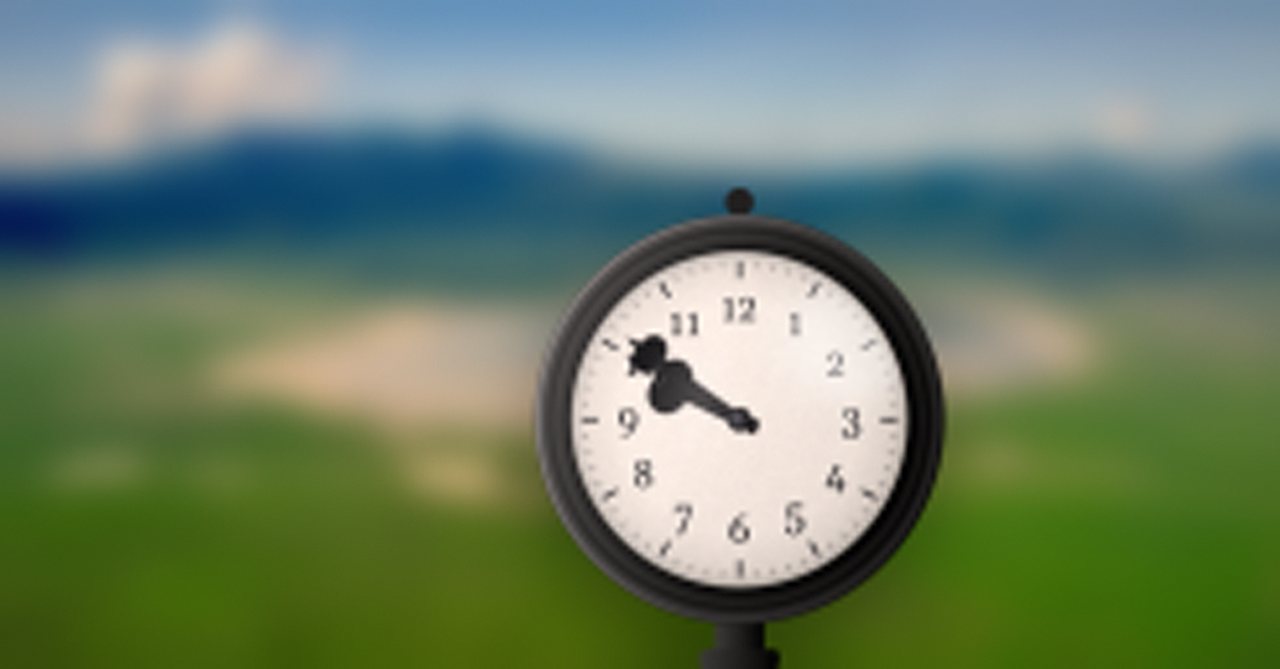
9:51
